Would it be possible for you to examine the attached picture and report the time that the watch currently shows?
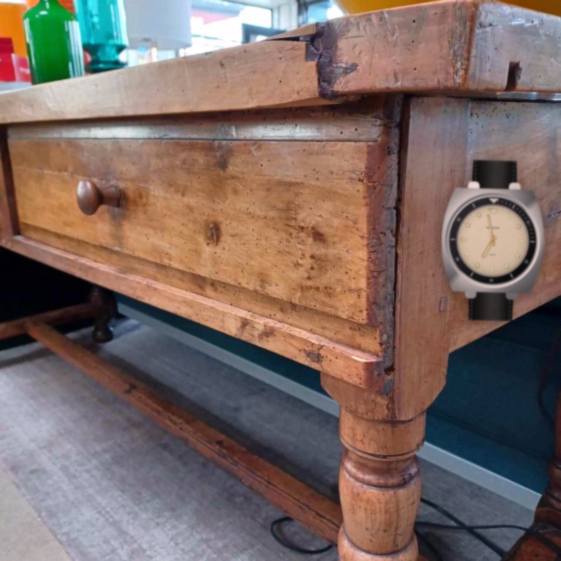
6:58
